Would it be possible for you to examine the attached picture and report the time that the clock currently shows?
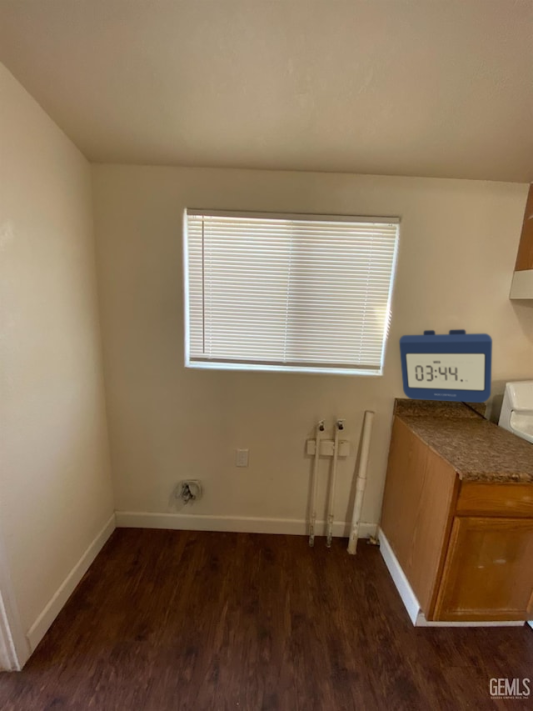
3:44
